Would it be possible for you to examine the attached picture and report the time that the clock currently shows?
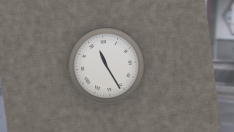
11:26
